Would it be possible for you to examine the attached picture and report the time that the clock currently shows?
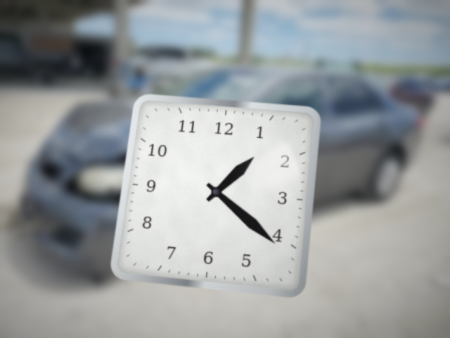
1:21
